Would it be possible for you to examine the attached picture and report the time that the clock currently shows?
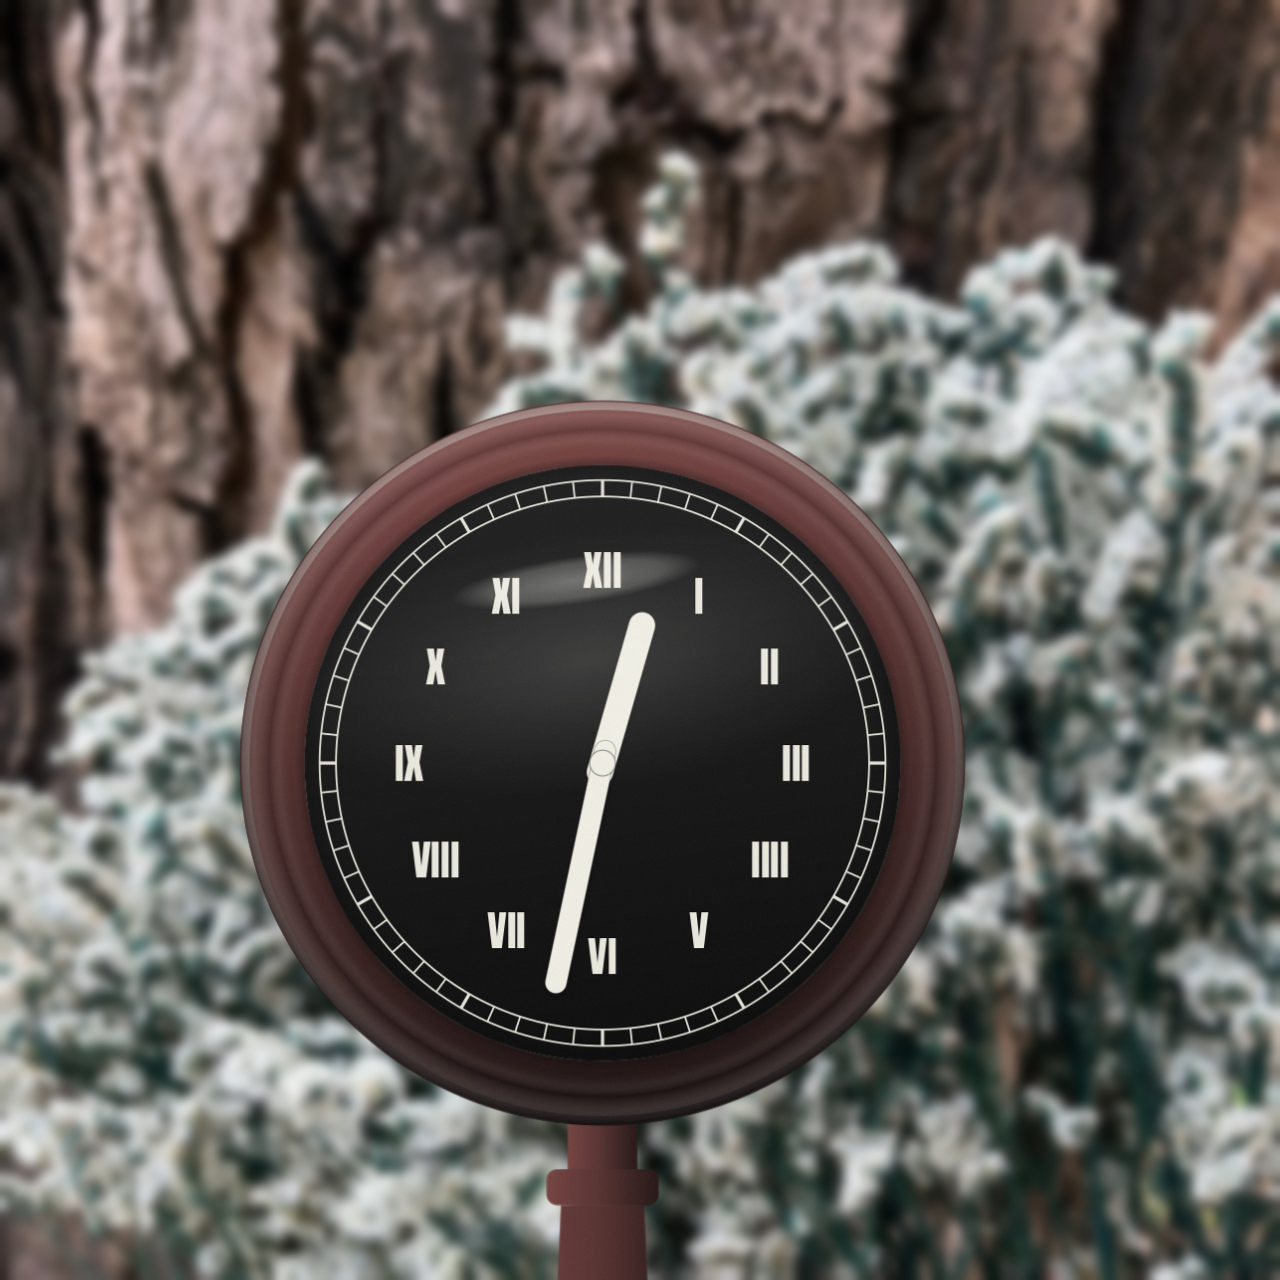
12:32
